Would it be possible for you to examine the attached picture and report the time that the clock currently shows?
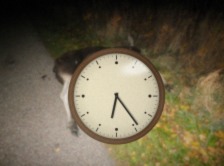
6:24
